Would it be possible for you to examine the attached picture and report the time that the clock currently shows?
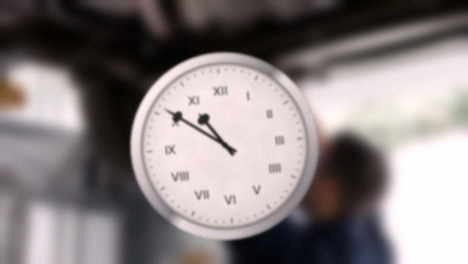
10:51
